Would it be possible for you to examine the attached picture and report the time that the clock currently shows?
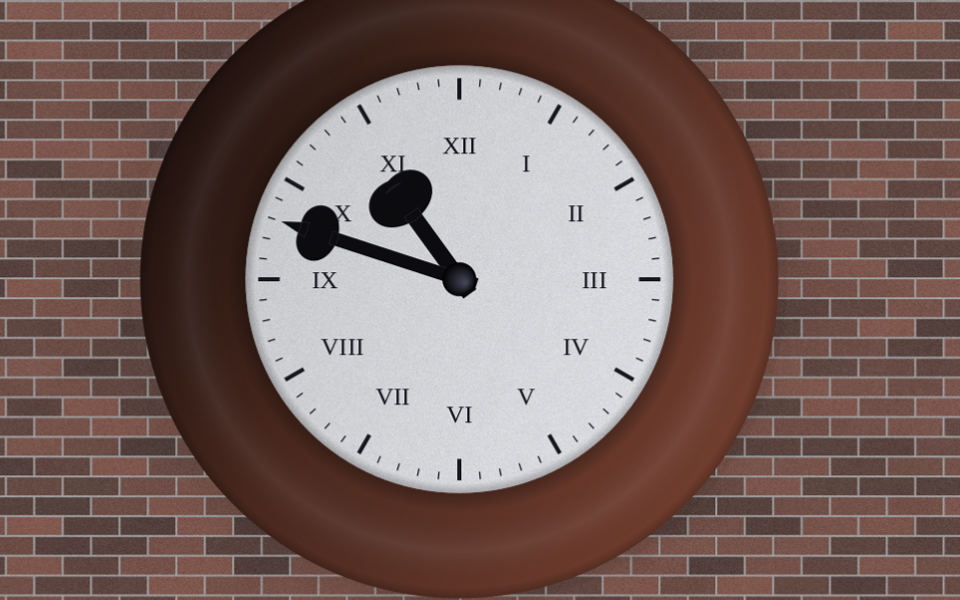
10:48
